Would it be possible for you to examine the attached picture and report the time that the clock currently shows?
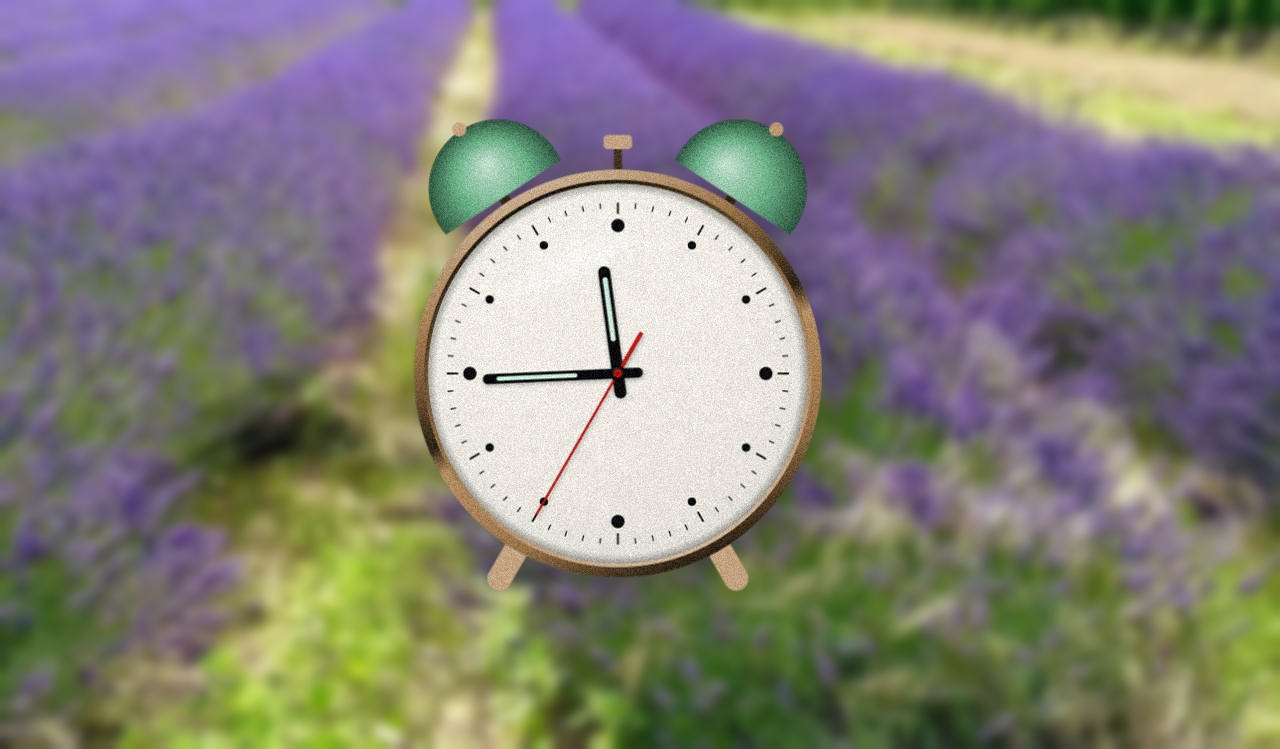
11:44:35
